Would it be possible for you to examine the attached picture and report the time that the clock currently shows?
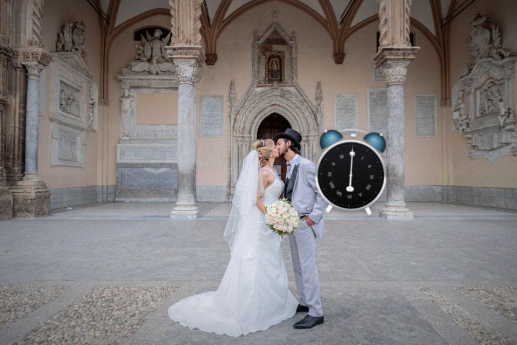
6:00
